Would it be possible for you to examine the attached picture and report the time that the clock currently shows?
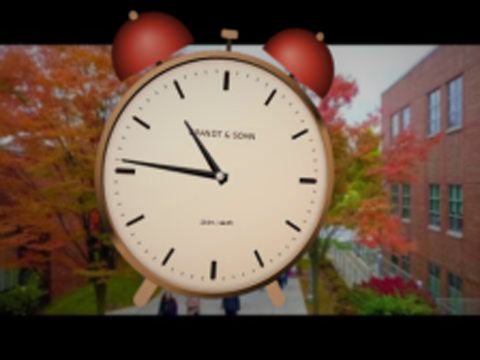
10:46
